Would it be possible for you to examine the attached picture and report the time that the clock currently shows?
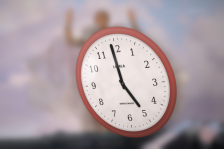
4:59
